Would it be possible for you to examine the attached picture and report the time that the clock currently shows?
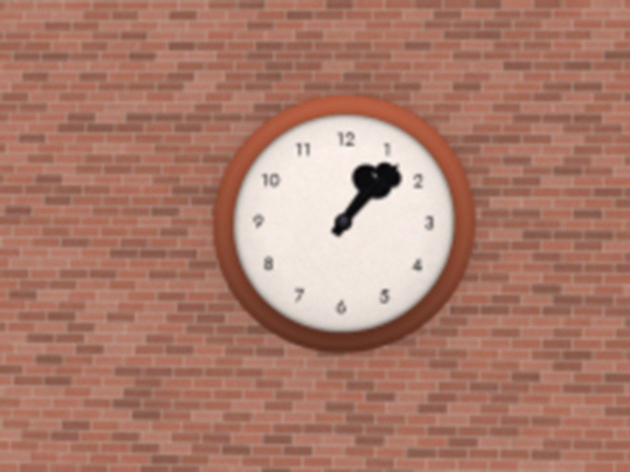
1:07
